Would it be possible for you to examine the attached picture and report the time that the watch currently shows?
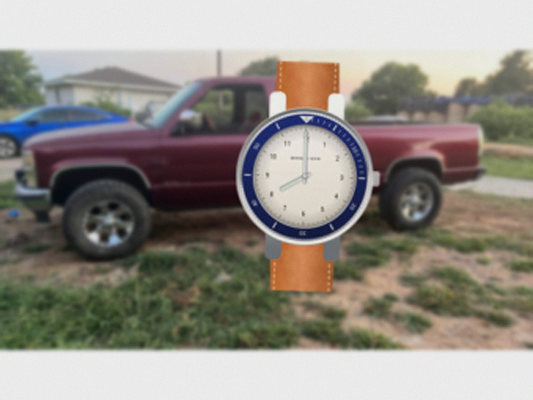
8:00
